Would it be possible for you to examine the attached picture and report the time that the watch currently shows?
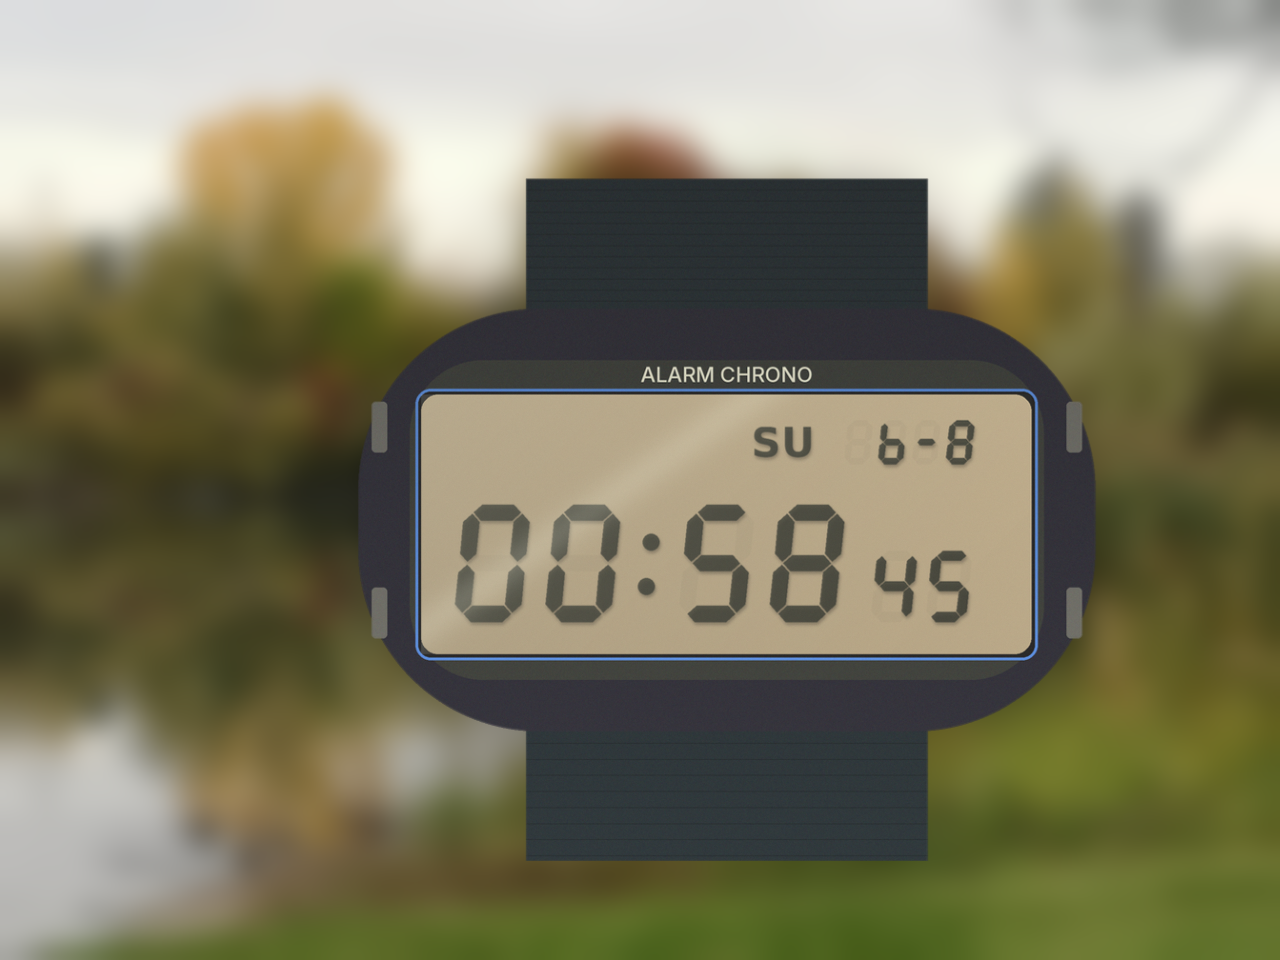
0:58:45
